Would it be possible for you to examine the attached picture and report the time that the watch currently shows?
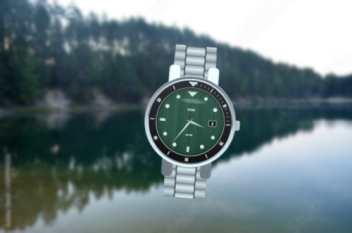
3:36
